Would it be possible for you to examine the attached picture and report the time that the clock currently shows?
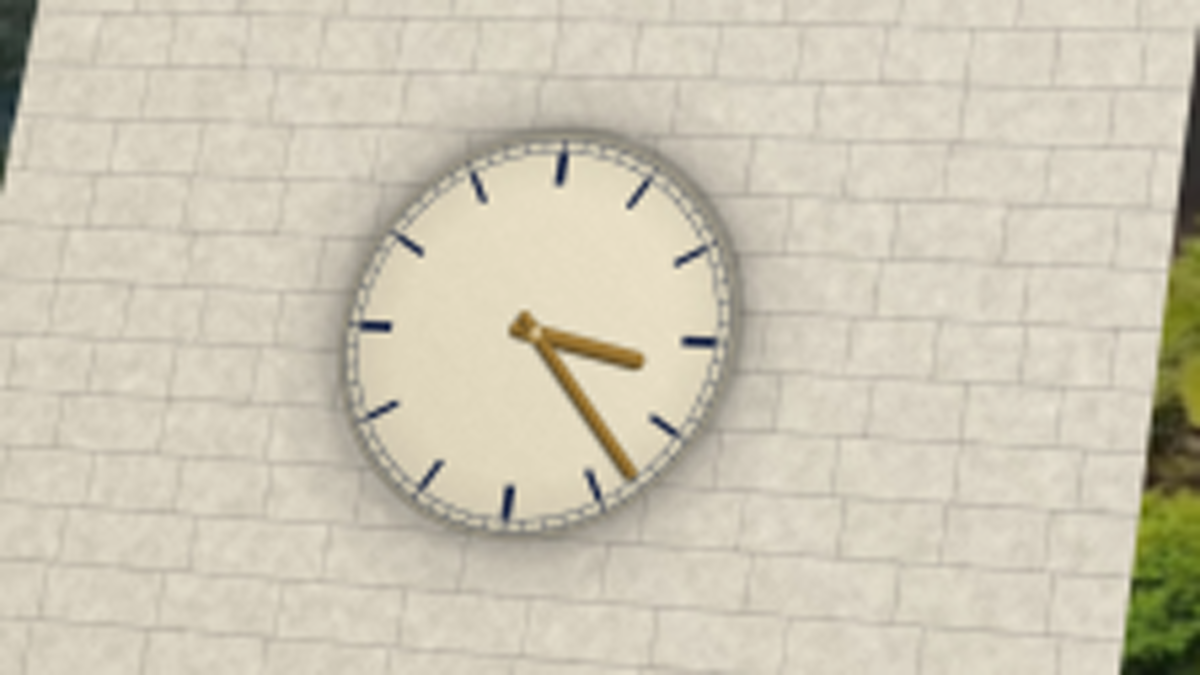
3:23
